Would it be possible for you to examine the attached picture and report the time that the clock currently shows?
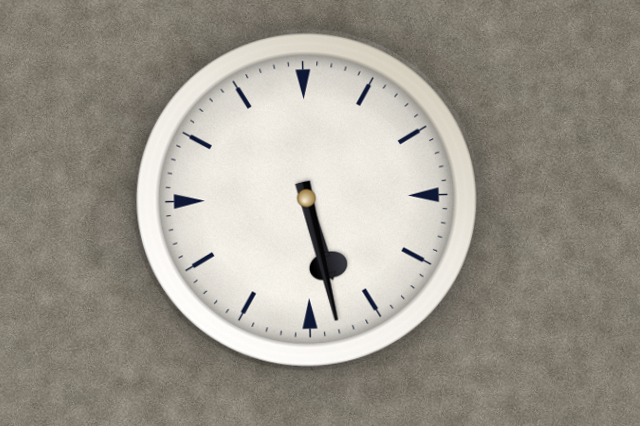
5:28
